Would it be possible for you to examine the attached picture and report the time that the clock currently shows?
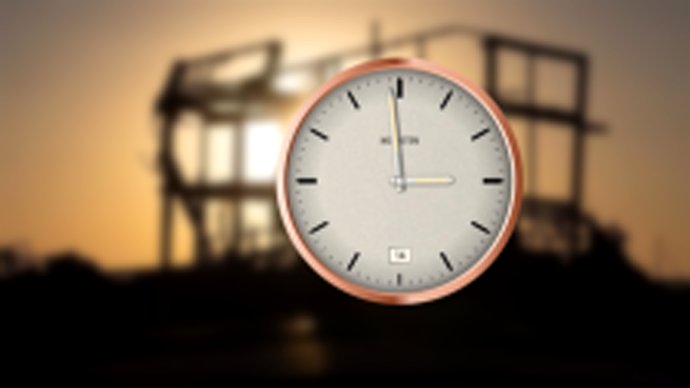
2:59
